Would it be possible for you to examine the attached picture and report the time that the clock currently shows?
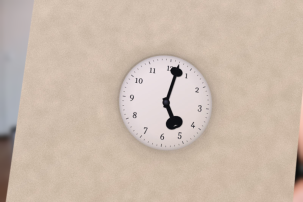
5:02
